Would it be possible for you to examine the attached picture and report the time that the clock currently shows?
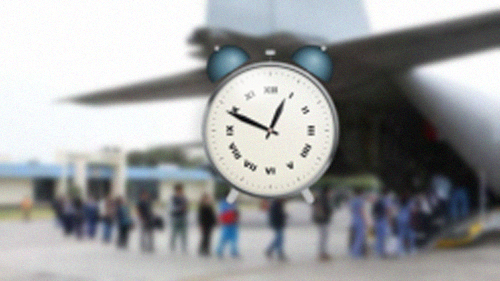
12:49
